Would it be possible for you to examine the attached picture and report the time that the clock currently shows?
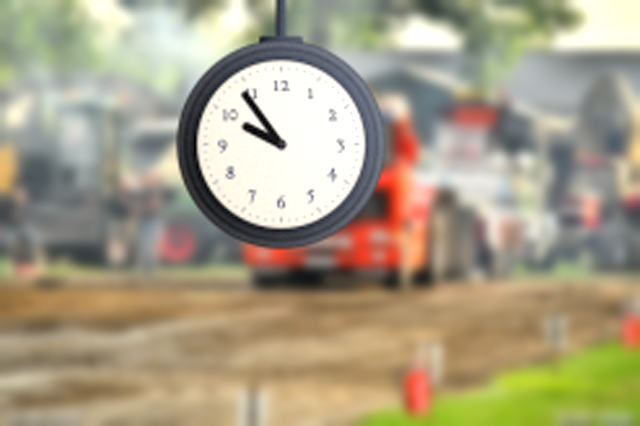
9:54
